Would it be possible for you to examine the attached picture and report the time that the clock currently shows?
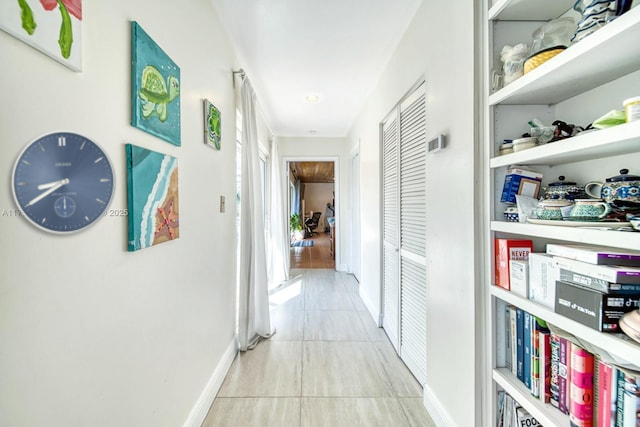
8:40
